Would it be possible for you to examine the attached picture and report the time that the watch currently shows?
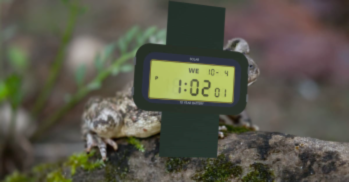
1:02:01
